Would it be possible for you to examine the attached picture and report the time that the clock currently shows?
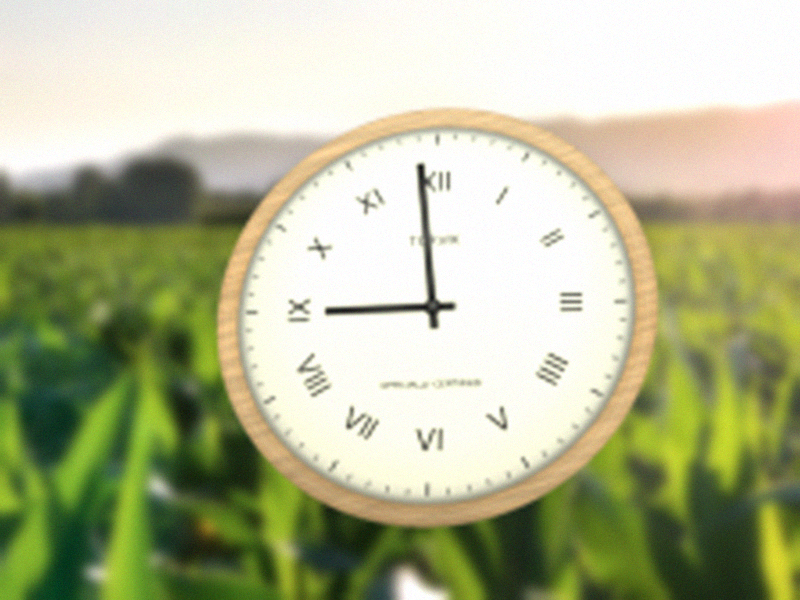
8:59
